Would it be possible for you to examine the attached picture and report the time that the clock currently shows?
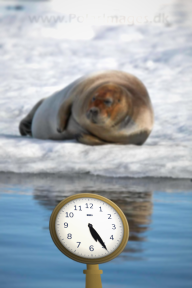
5:25
